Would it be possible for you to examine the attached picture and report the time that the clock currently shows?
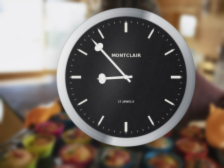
8:53
